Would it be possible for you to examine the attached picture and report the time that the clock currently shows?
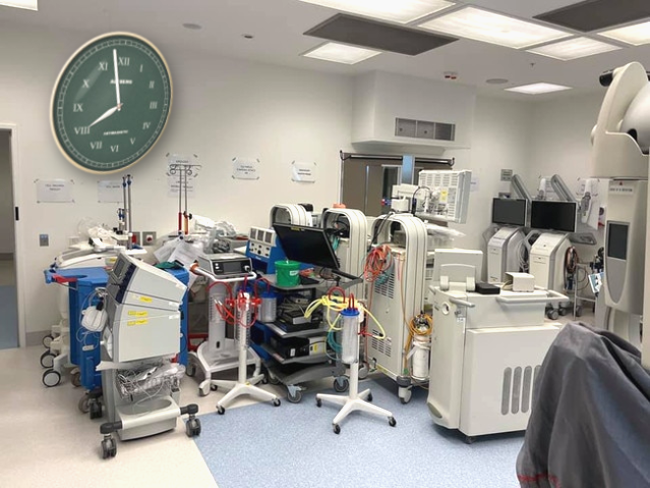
7:58
